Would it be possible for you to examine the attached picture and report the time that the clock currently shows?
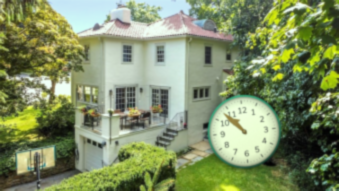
10:53
